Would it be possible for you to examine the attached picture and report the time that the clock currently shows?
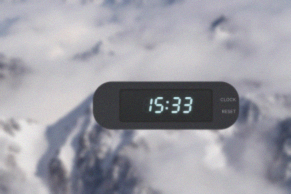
15:33
